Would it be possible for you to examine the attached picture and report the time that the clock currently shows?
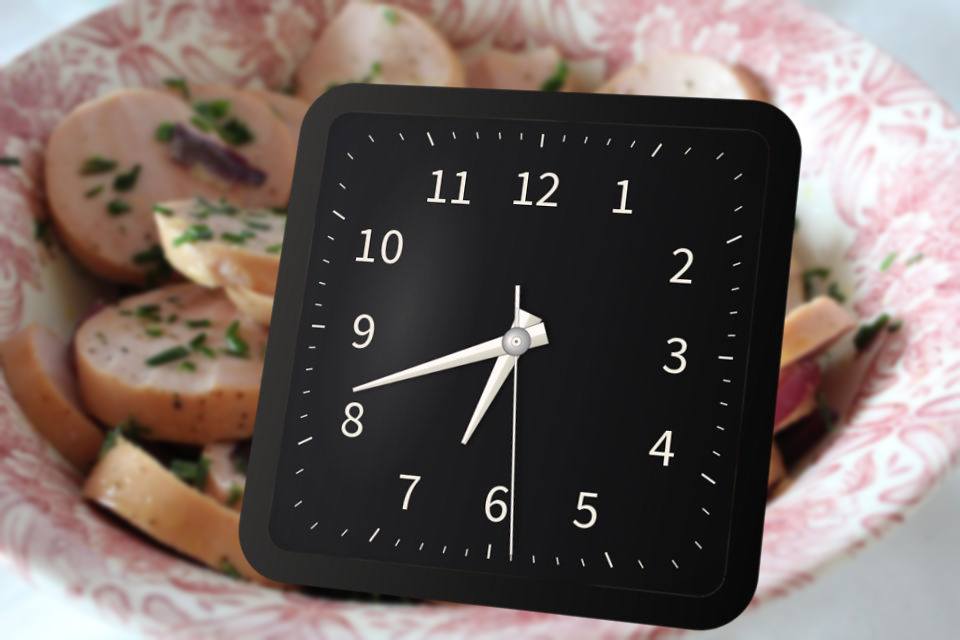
6:41:29
